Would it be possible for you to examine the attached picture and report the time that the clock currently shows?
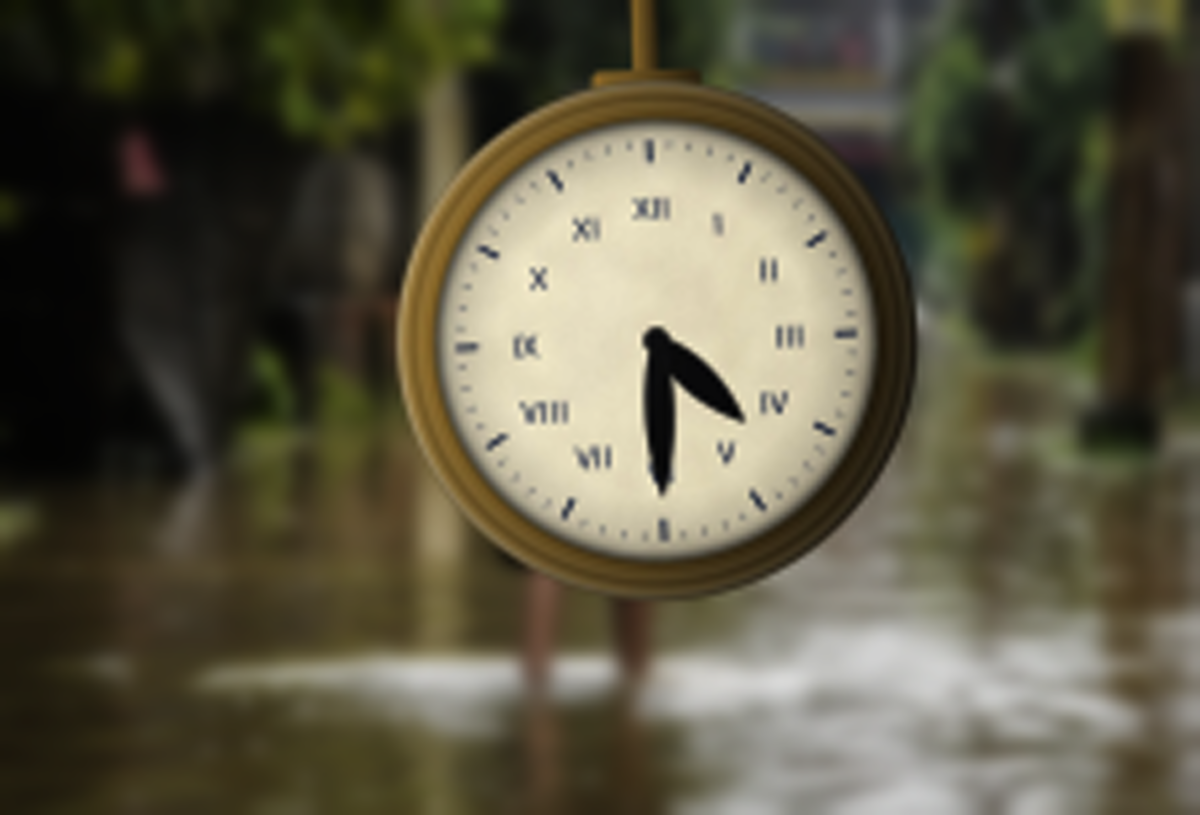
4:30
